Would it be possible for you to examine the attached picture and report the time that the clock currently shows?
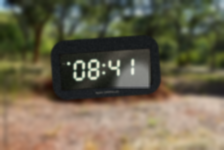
8:41
